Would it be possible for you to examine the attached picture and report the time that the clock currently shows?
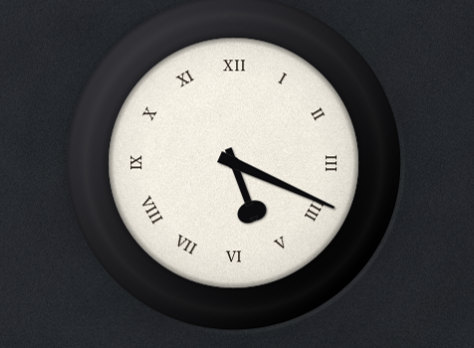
5:19
